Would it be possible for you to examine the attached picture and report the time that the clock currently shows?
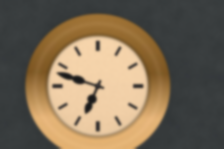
6:48
